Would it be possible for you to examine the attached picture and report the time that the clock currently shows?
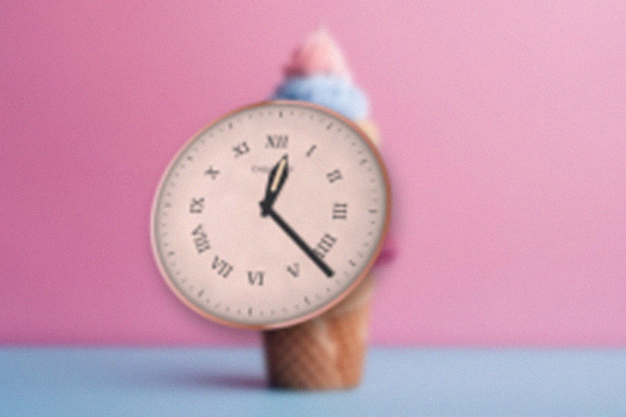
12:22
